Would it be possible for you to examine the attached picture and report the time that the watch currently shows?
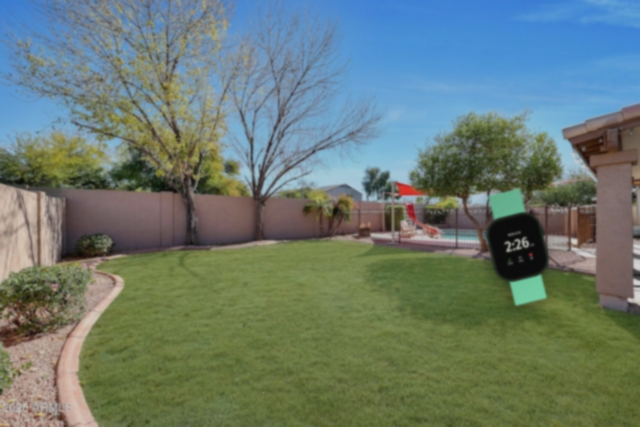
2:26
